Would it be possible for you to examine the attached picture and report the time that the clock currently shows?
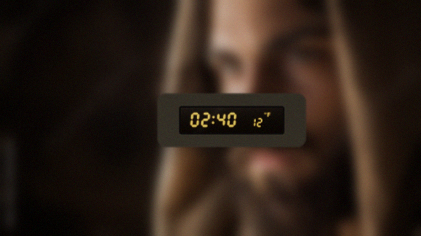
2:40
